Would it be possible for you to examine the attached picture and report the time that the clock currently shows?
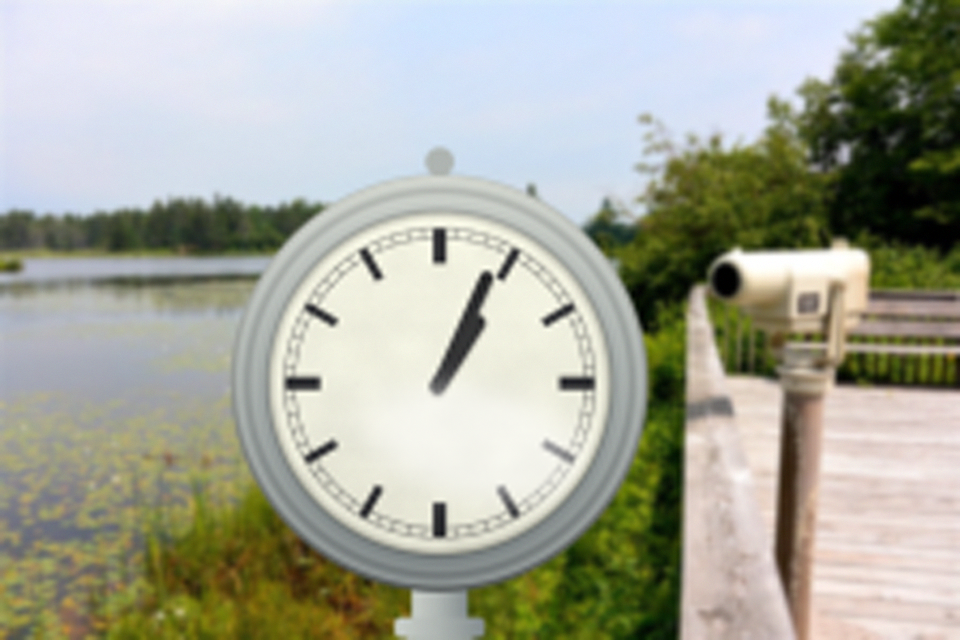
1:04
